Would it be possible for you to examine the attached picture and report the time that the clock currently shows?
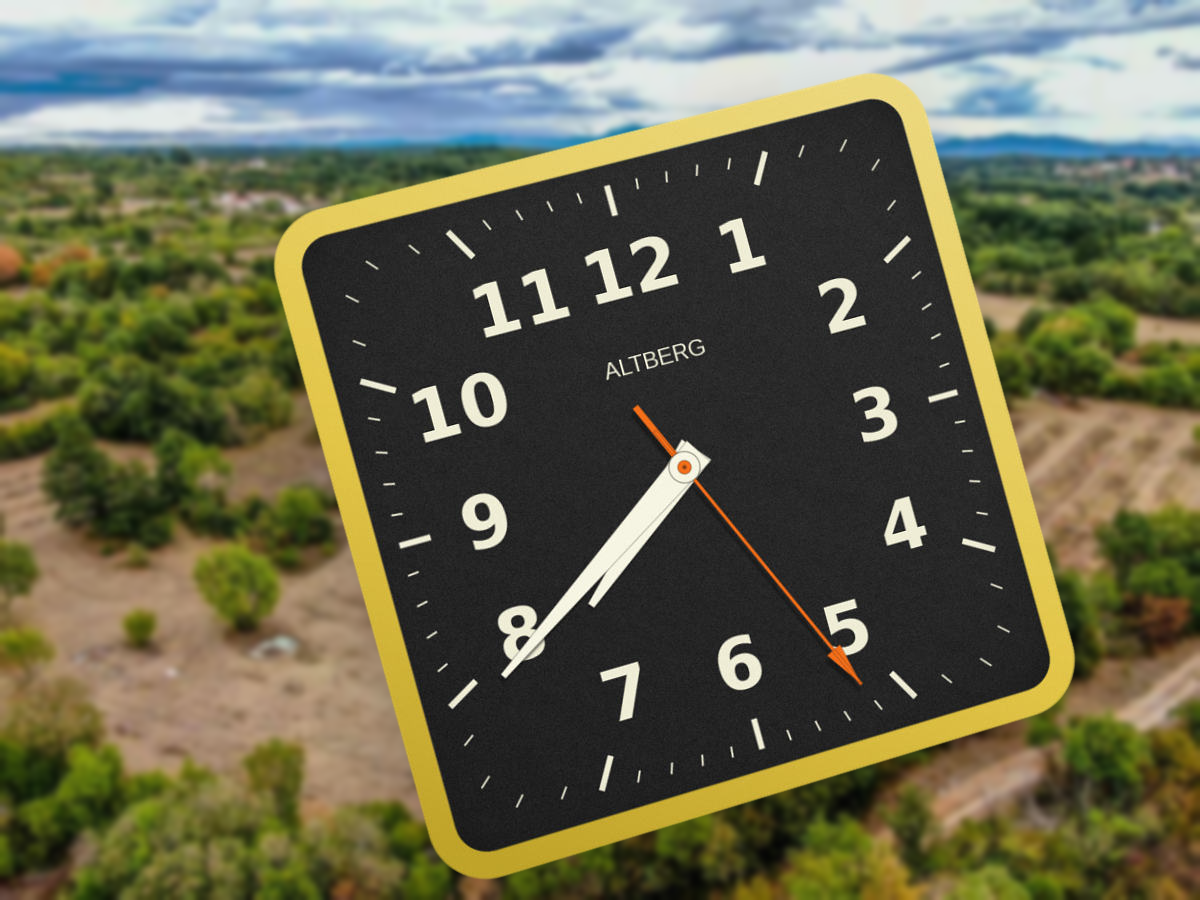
7:39:26
